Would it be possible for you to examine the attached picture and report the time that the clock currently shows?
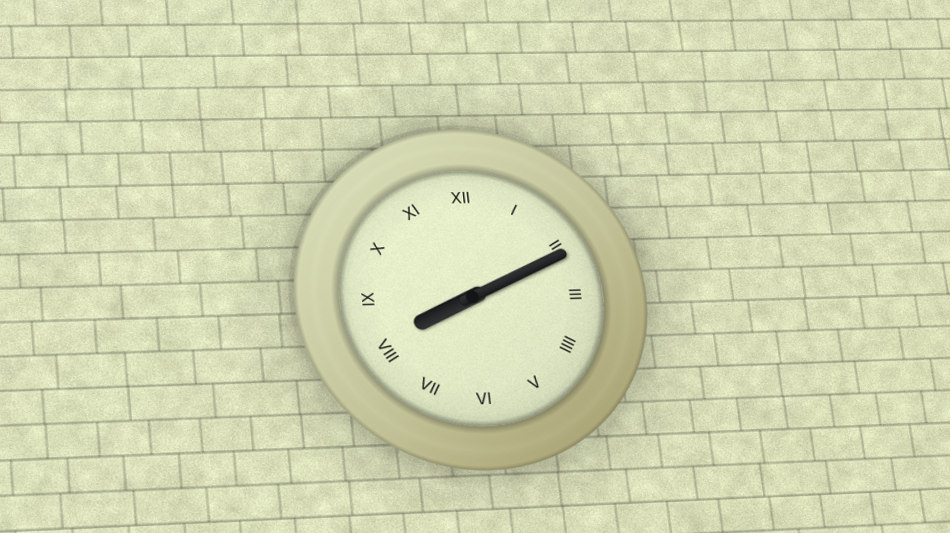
8:11
